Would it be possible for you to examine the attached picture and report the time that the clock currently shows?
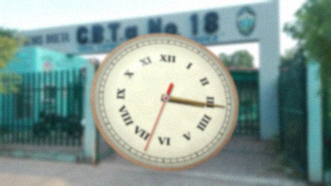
3:15:33
